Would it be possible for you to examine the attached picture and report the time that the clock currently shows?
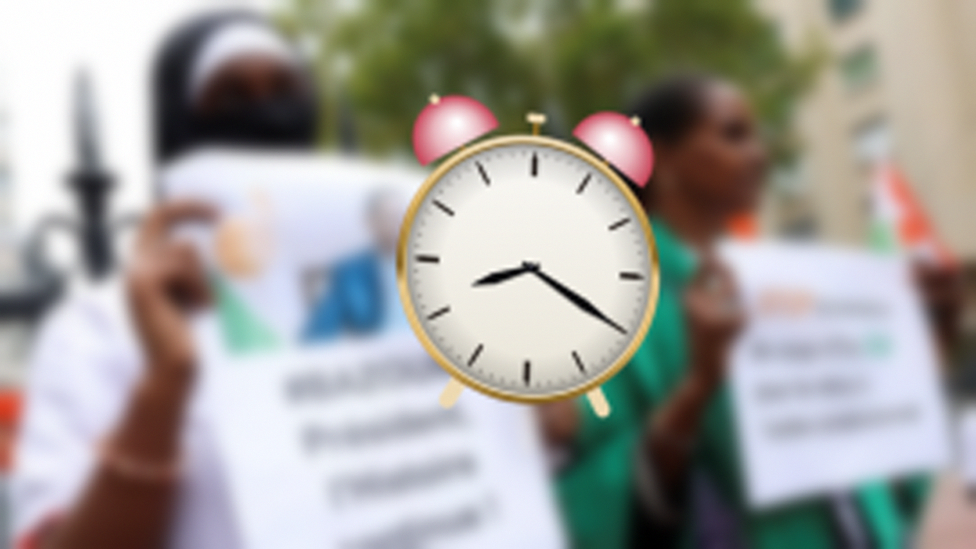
8:20
